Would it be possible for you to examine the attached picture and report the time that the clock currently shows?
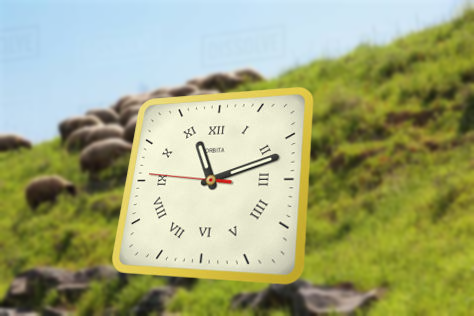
11:11:46
